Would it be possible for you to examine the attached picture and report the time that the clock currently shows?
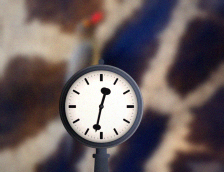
12:32
